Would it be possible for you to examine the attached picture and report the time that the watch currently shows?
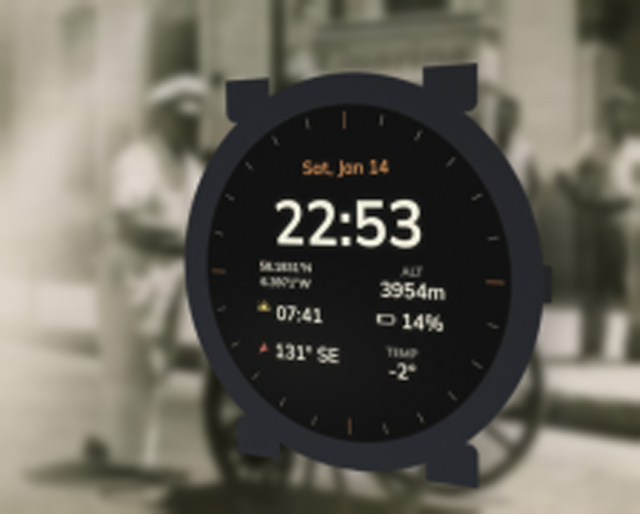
22:53
